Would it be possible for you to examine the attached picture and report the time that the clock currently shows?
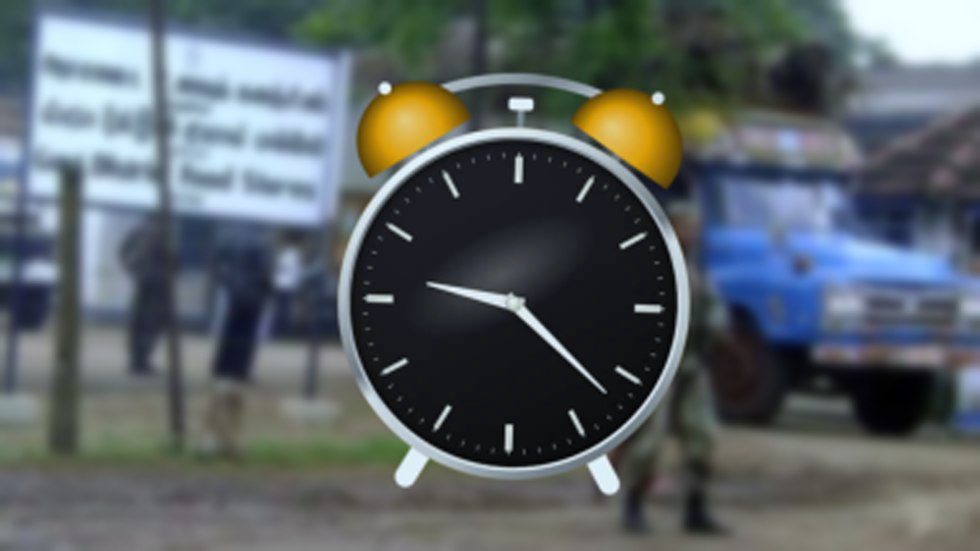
9:22
